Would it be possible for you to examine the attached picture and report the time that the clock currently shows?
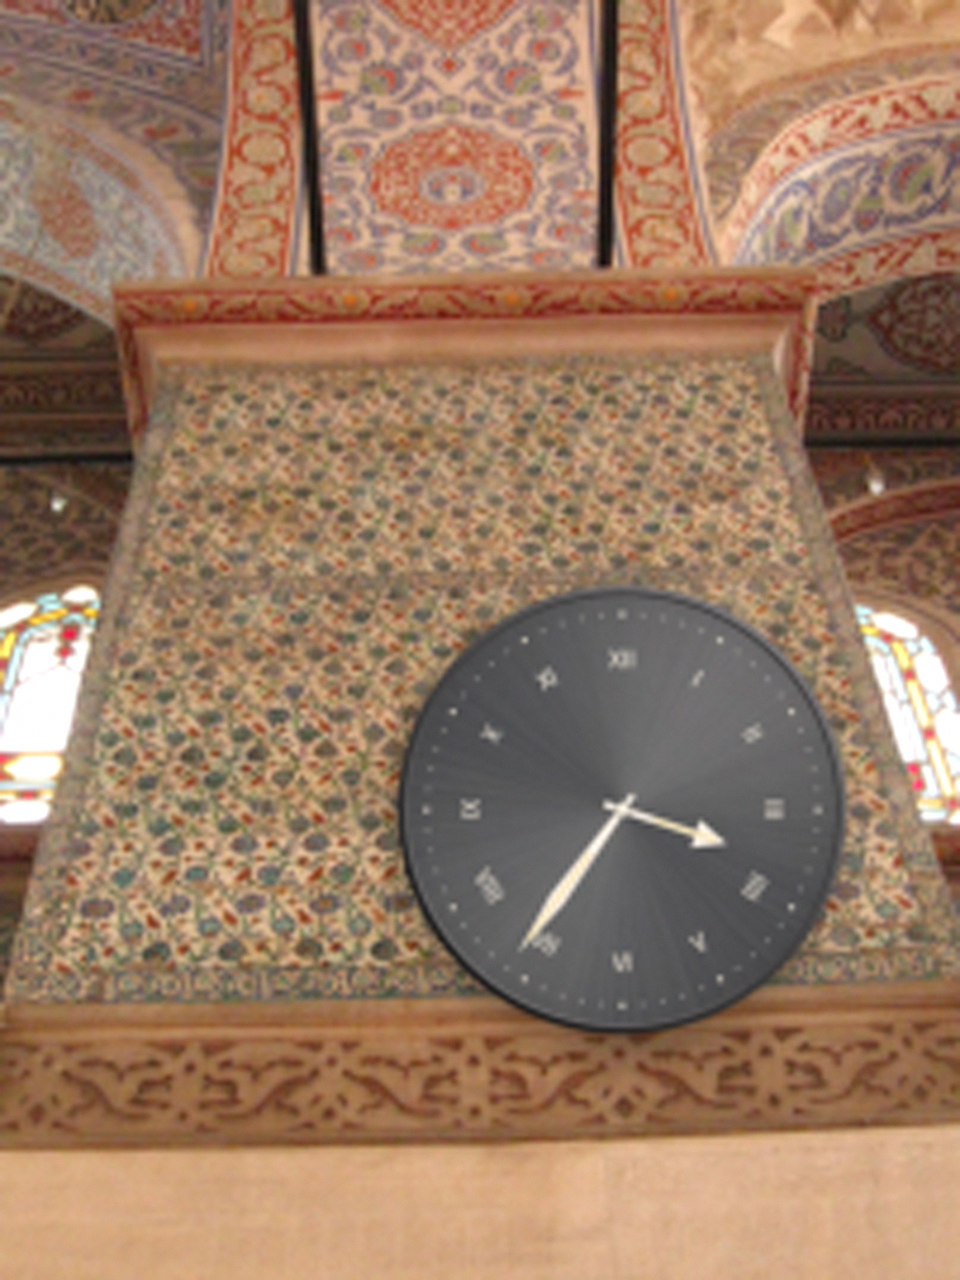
3:36
